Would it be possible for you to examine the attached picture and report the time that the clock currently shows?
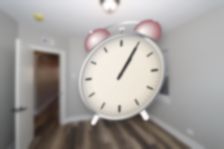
1:05
